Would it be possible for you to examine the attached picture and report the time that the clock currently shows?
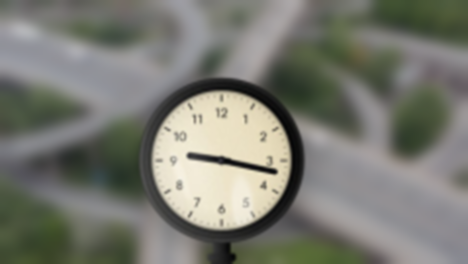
9:17
